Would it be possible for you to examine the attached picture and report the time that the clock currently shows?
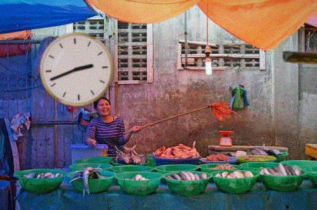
2:42
